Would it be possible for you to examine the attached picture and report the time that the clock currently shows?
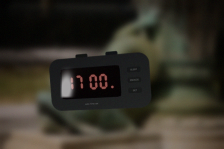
17:00
